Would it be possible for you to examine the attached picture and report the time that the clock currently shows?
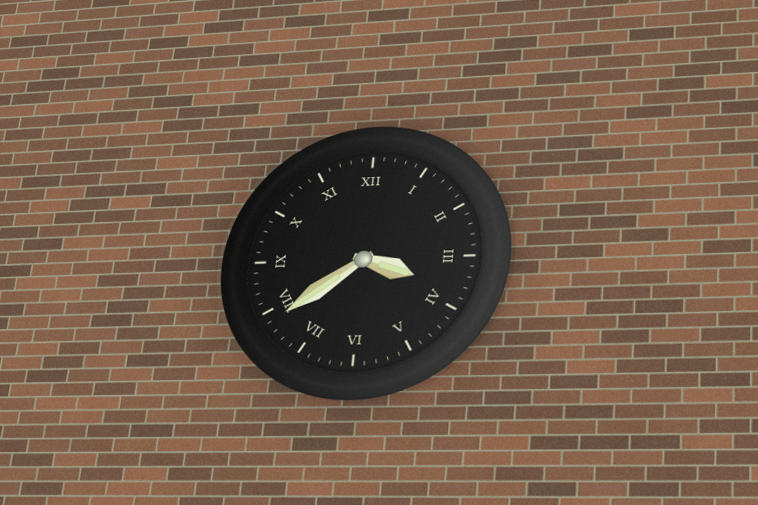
3:39
